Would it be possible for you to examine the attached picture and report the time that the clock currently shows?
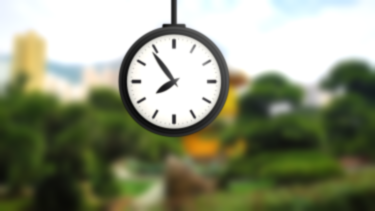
7:54
